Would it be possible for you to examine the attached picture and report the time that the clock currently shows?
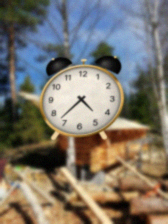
4:37
